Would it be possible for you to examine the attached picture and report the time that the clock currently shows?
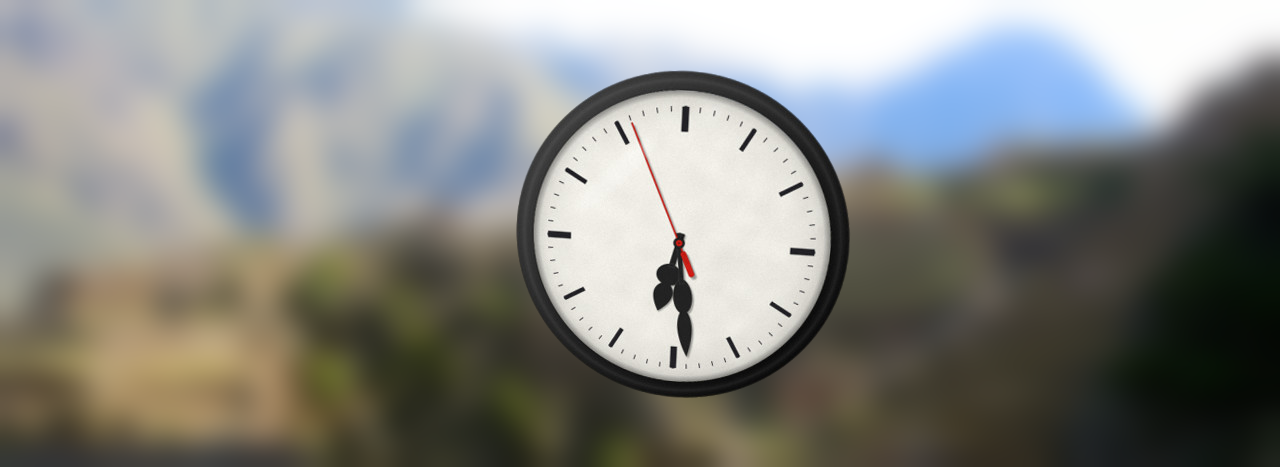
6:28:56
